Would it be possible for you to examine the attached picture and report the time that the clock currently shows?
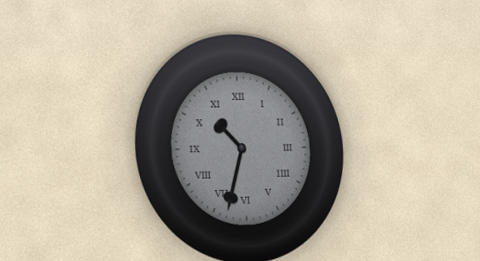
10:33
